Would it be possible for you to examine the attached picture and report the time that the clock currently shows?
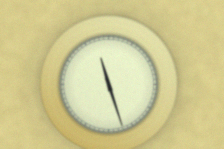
11:27
